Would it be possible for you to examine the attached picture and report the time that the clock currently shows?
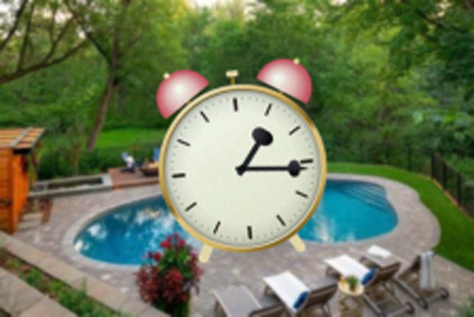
1:16
